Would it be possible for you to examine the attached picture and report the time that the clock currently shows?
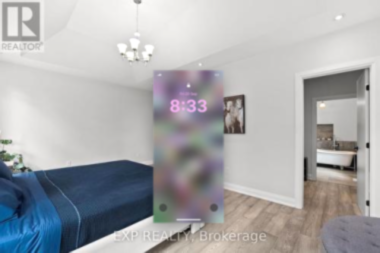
8:33
